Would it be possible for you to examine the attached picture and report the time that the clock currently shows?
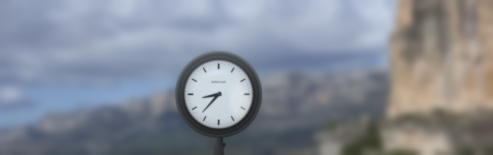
8:37
